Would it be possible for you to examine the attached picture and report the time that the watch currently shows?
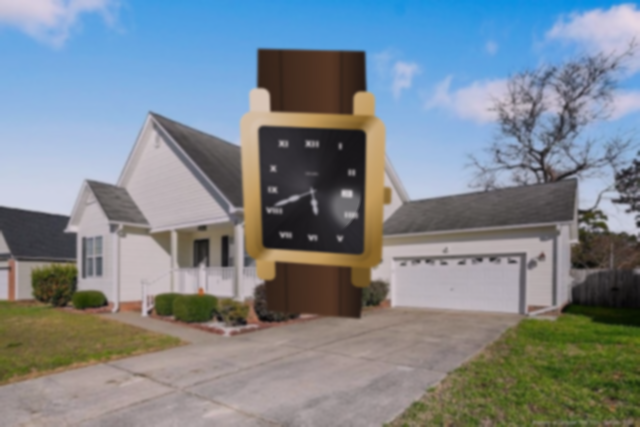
5:41
